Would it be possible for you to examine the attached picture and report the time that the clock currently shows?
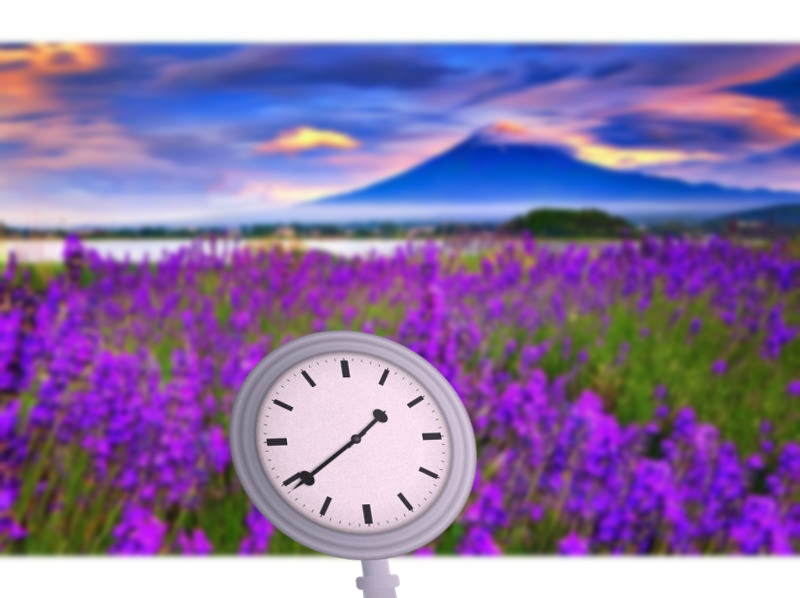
1:39
